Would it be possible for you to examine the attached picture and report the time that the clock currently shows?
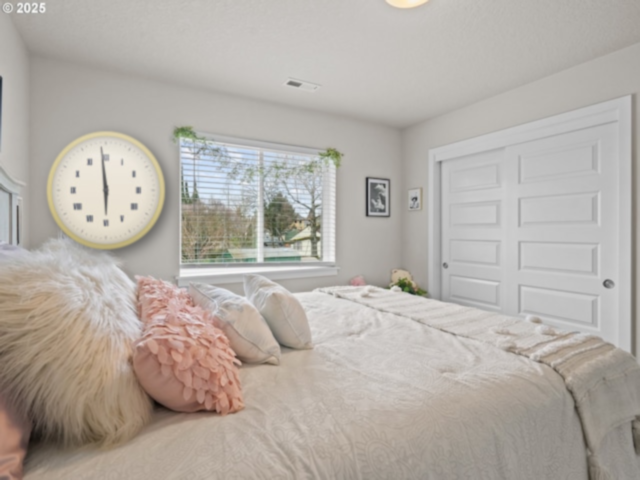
5:59
